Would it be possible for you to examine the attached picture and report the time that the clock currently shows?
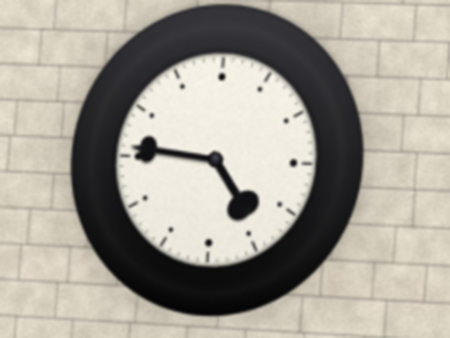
4:46
